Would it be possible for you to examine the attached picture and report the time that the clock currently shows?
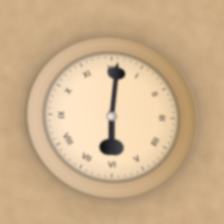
6:01
